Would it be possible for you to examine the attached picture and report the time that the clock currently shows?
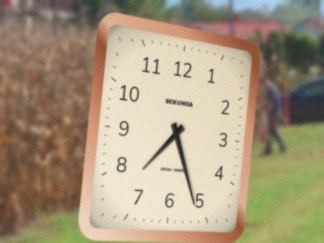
7:26
